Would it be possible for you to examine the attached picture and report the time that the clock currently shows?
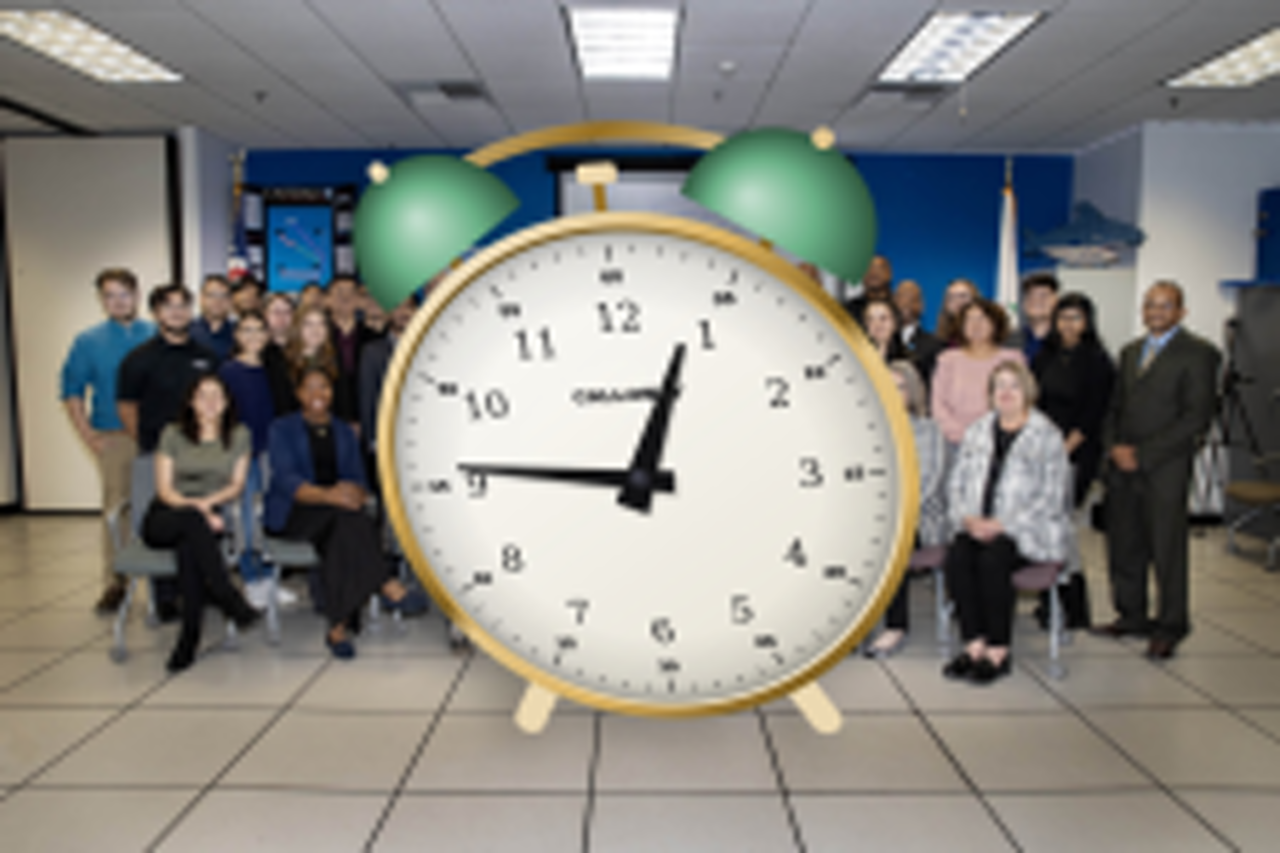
12:46
